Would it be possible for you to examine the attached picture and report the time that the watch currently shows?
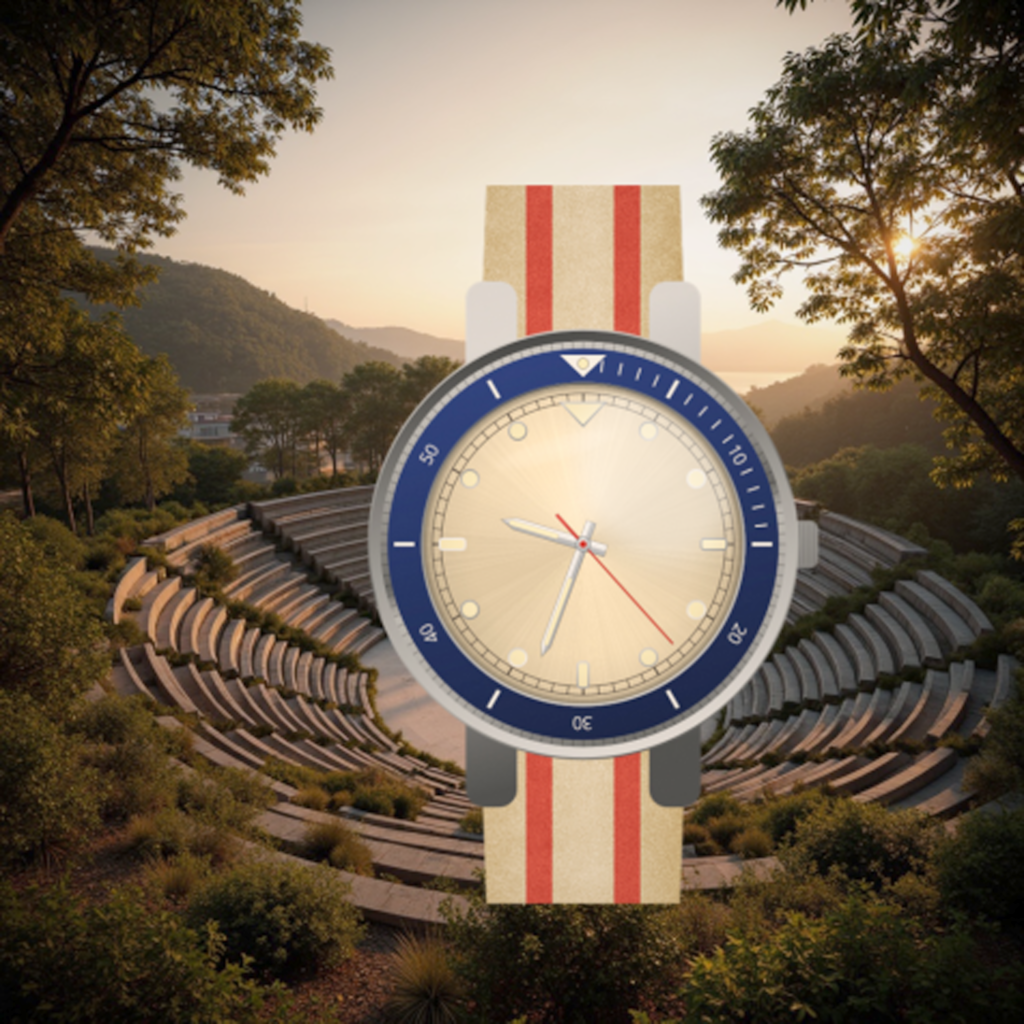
9:33:23
